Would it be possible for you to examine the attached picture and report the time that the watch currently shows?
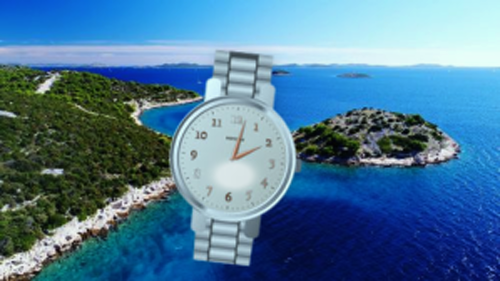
2:02
